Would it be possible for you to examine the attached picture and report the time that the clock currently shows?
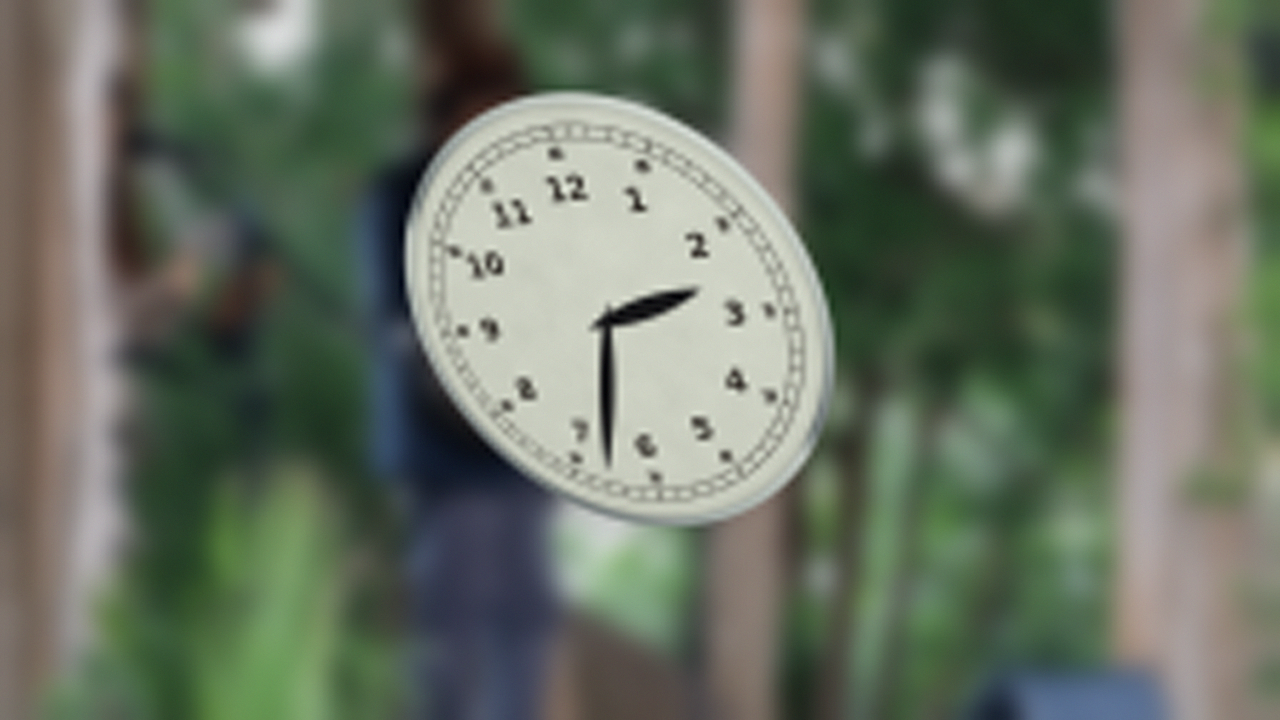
2:33
